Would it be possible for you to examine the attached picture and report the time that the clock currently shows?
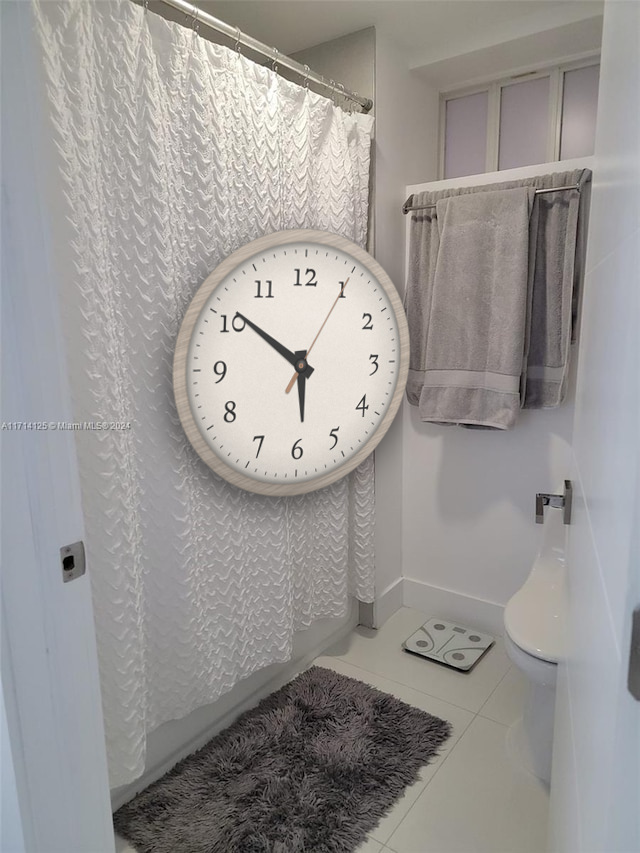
5:51:05
